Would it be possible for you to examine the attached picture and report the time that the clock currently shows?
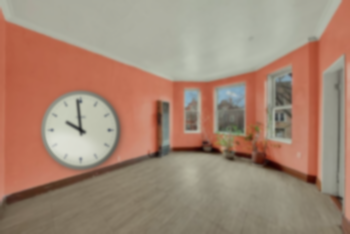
9:59
